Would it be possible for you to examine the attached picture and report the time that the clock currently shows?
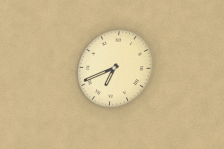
6:41
